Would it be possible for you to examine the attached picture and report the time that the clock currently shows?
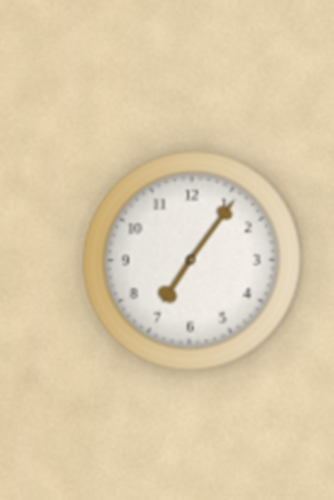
7:06
